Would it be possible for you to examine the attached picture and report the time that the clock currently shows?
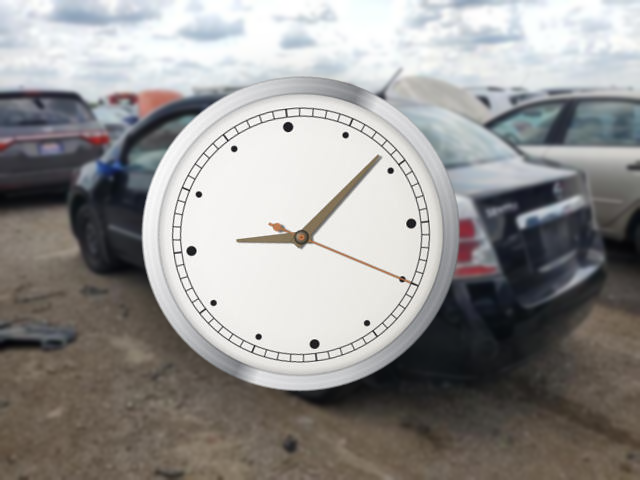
9:08:20
